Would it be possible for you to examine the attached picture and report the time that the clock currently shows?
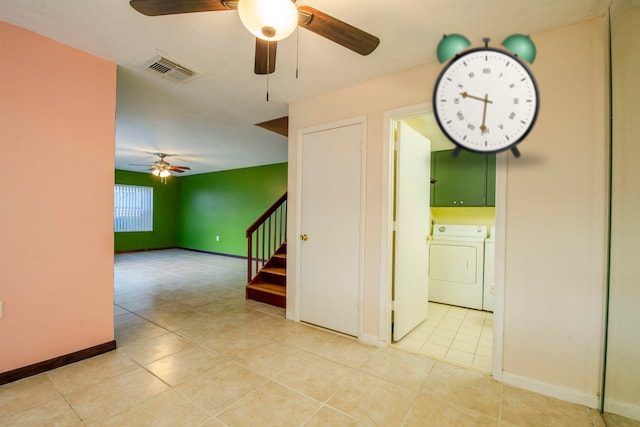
9:31
